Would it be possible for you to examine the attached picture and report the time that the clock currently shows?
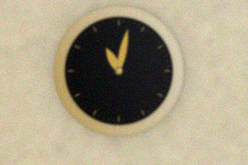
11:02
